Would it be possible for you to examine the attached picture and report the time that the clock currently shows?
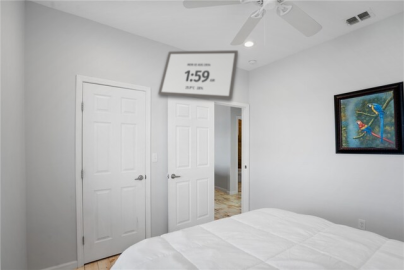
1:59
